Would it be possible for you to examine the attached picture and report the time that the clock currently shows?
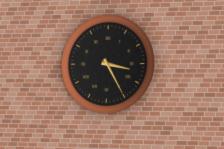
3:25
